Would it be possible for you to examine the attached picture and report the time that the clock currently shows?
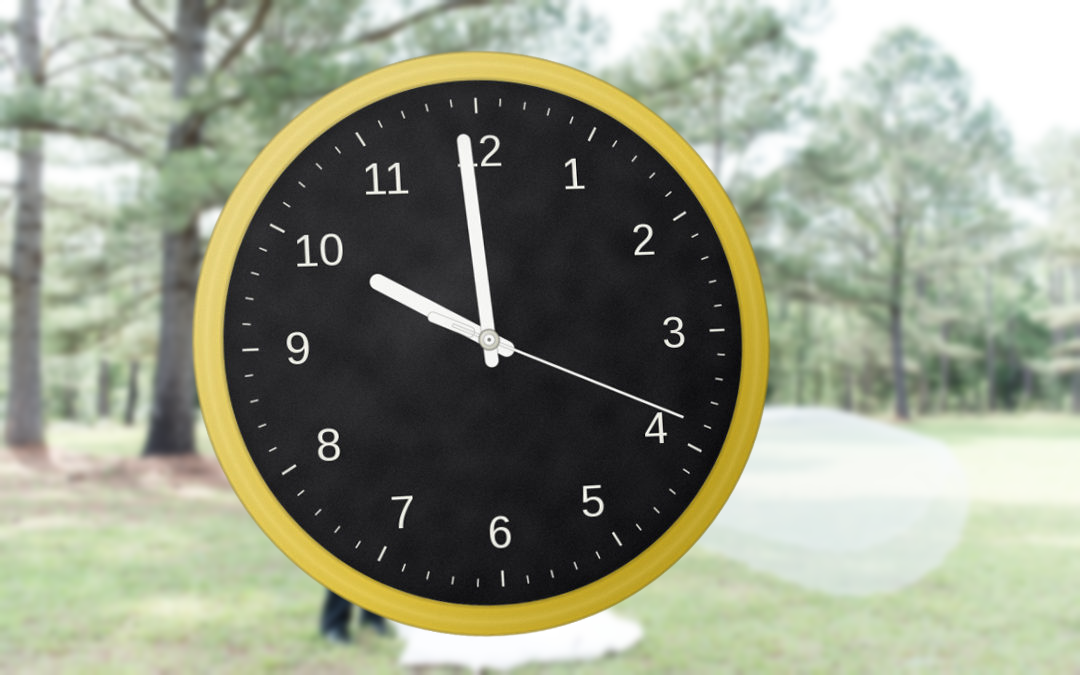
9:59:19
